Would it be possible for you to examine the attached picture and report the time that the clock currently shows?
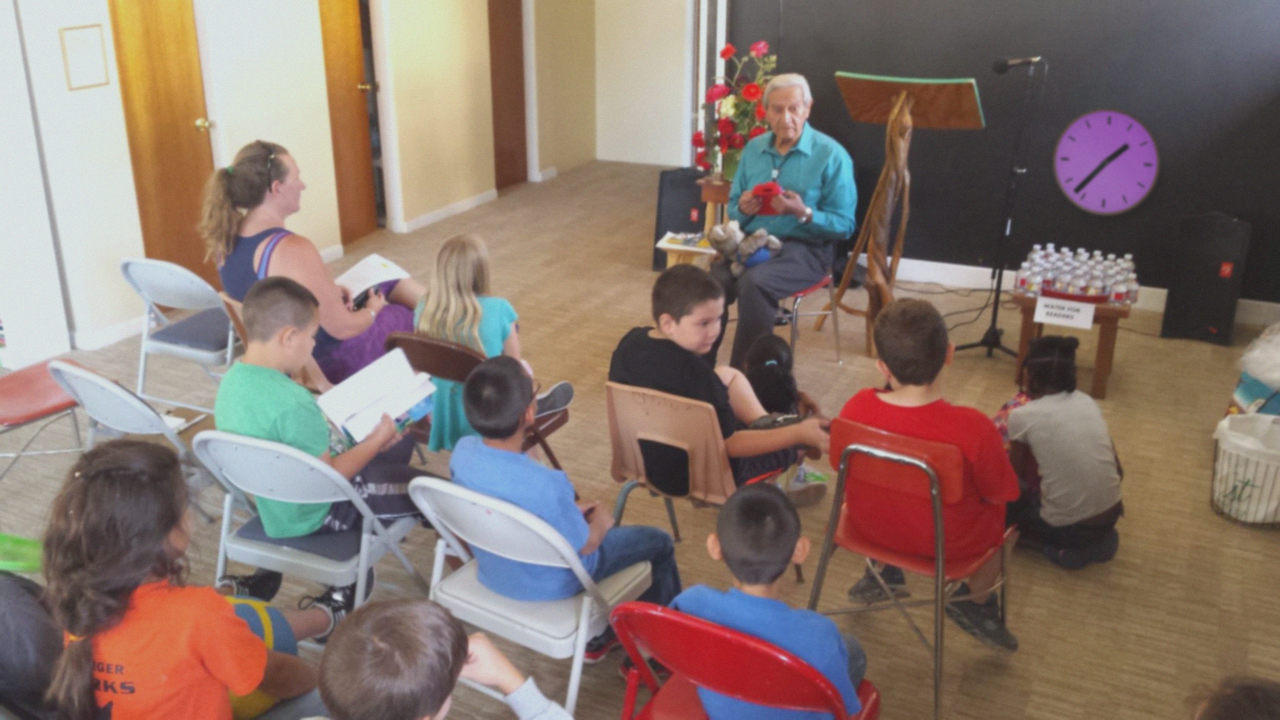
1:37
